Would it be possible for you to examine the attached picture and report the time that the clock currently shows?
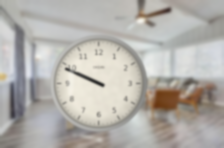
9:49
